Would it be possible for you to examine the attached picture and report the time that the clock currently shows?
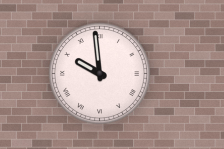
9:59
